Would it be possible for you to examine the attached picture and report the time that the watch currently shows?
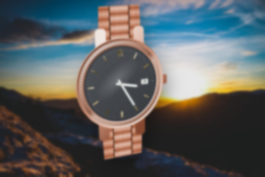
3:25
